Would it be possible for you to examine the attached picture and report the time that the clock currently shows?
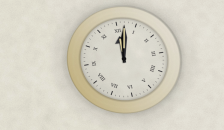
12:02
